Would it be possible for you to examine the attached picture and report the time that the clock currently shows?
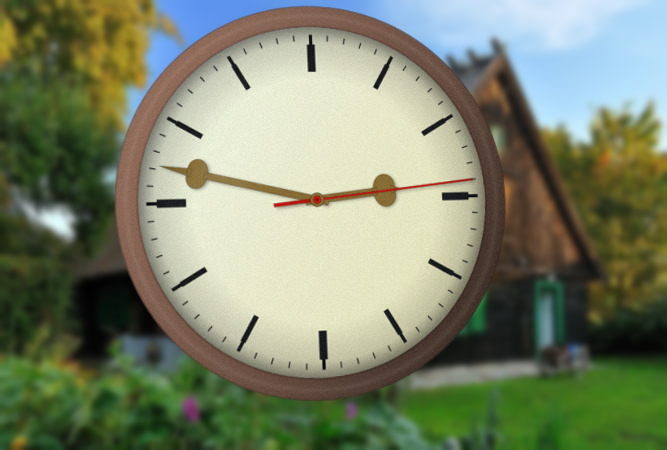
2:47:14
